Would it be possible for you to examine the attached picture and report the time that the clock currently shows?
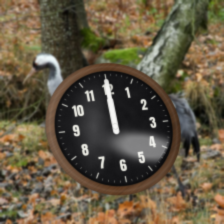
12:00
